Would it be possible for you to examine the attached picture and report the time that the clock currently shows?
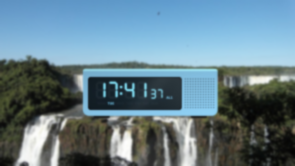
17:41
